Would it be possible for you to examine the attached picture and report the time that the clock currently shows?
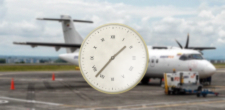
1:37
